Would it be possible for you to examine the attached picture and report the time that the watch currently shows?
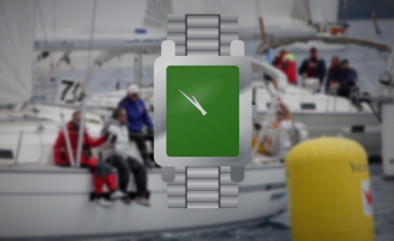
10:52
